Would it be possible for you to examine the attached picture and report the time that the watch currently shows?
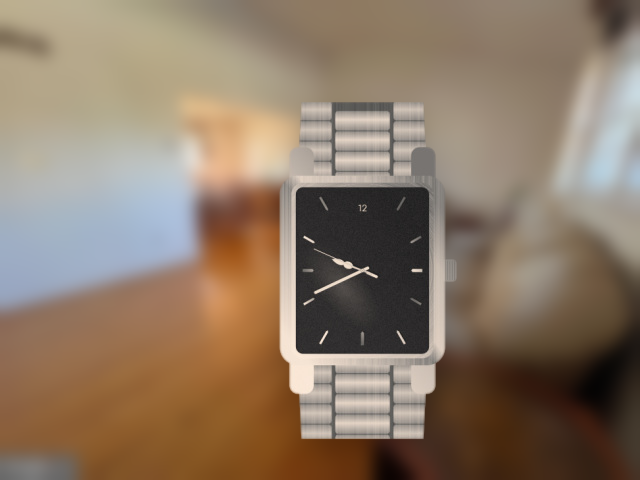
9:40:49
